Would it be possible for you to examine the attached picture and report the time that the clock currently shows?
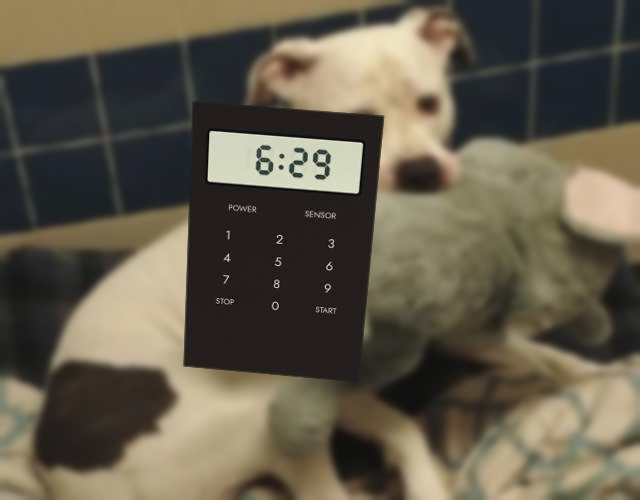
6:29
